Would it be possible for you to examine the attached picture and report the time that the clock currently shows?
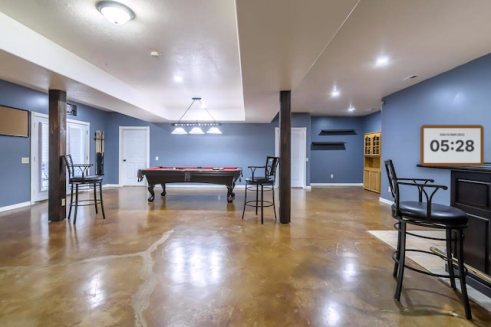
5:28
